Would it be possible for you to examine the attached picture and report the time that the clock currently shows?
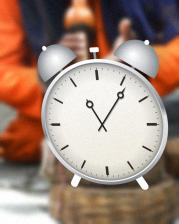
11:06
